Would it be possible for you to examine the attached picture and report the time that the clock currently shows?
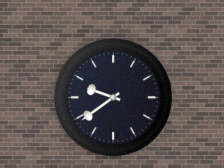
9:39
